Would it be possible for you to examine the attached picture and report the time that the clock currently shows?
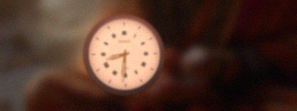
8:31
